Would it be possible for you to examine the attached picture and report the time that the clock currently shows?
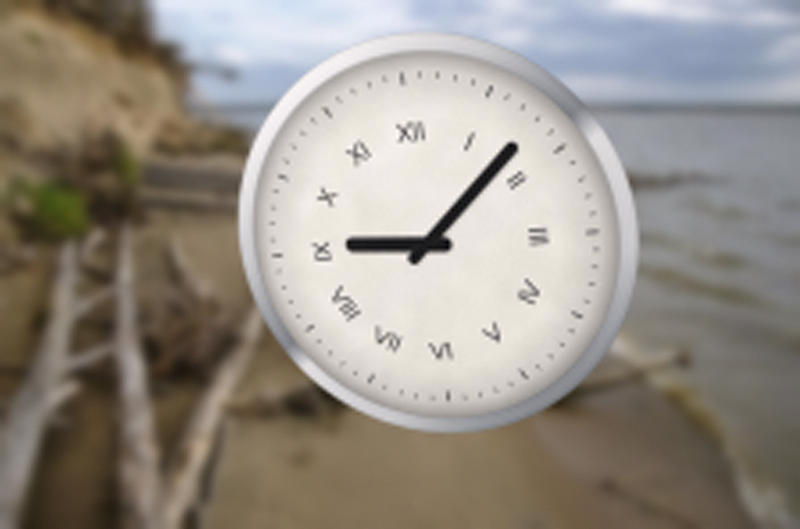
9:08
